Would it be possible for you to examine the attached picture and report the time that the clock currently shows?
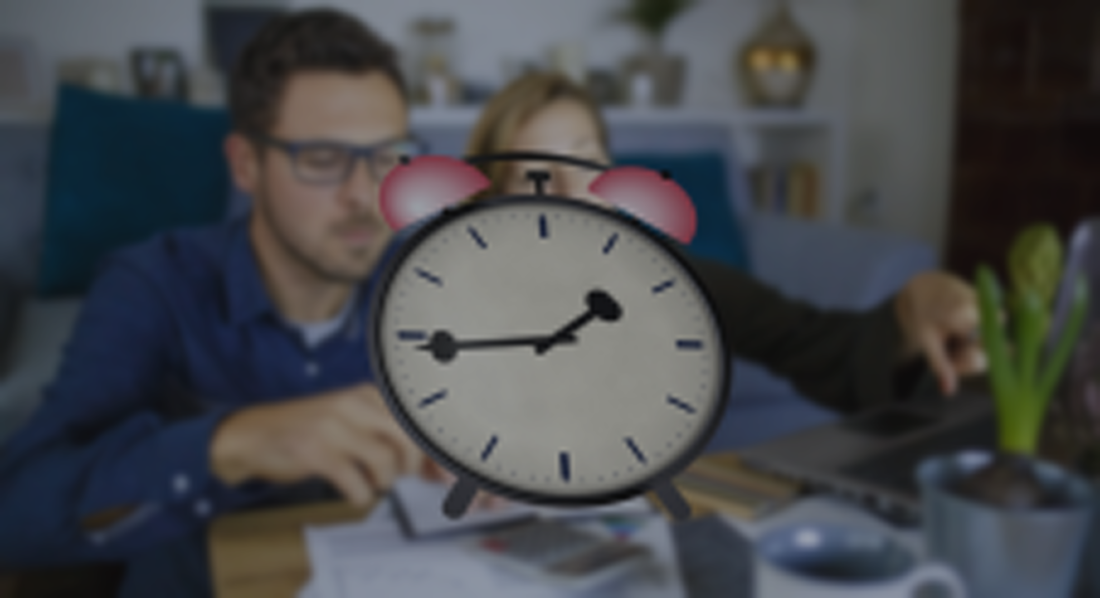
1:44
